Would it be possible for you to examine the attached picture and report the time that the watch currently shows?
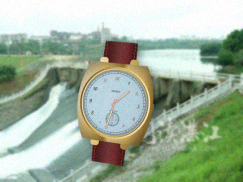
1:32
